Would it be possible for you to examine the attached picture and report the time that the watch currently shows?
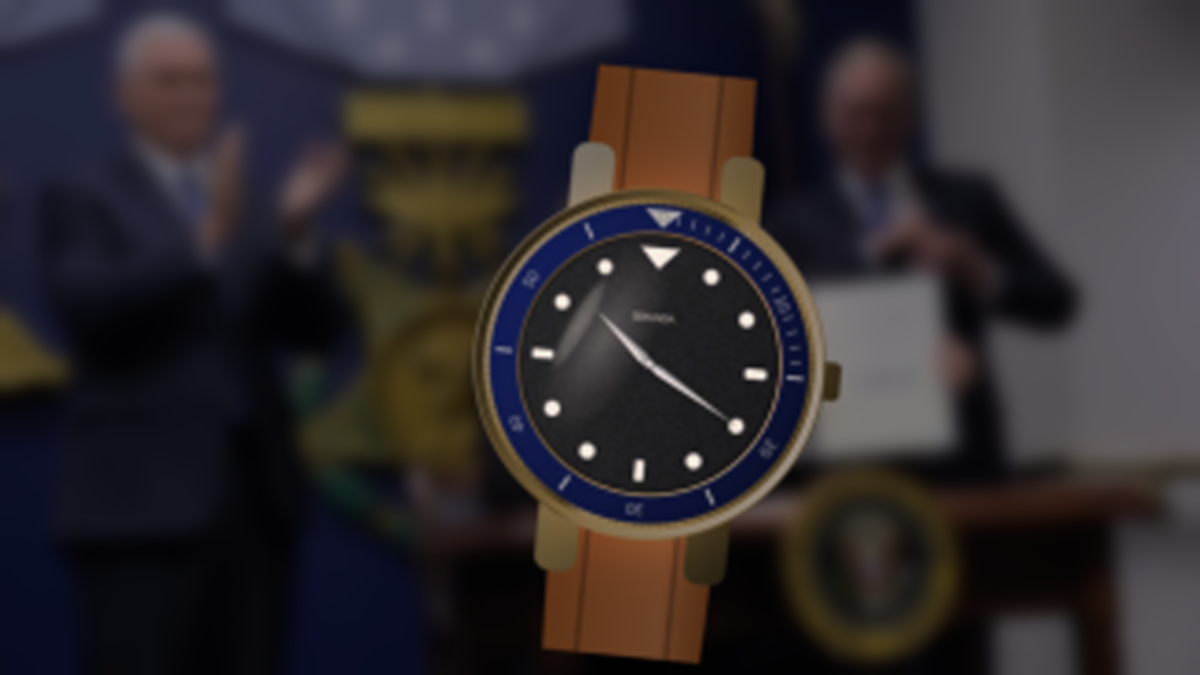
10:20
